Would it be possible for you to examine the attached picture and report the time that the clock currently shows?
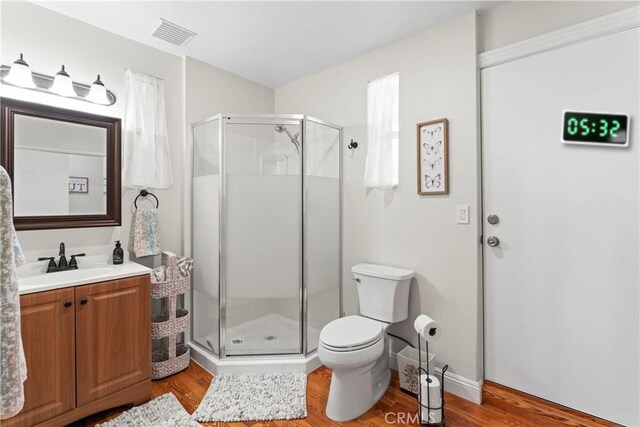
5:32
